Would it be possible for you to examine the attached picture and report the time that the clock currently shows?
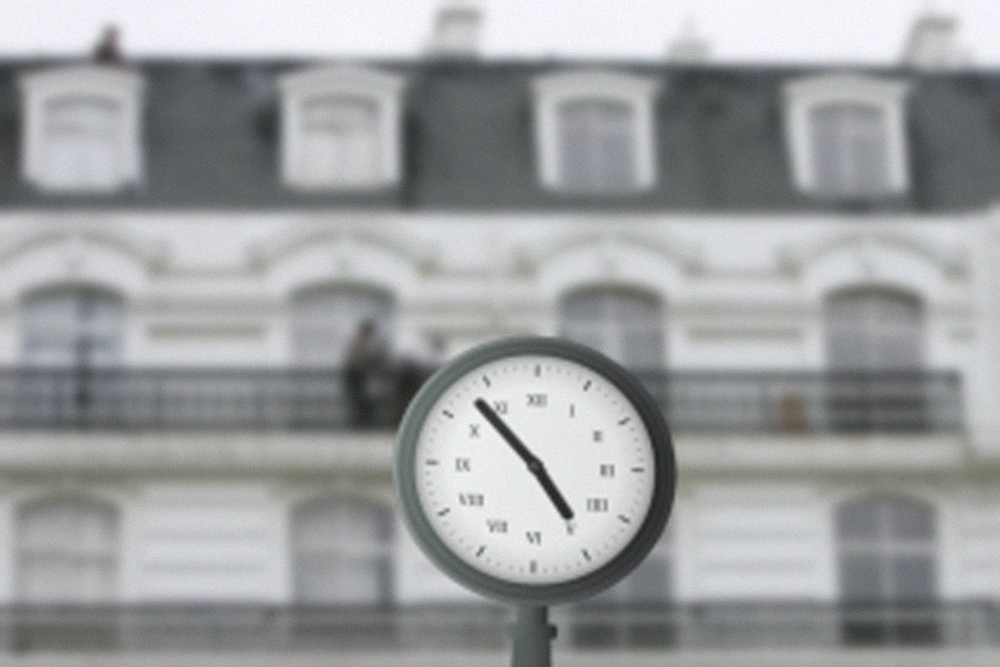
4:53
